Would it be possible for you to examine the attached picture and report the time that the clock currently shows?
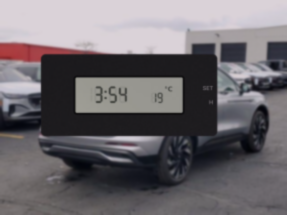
3:54
